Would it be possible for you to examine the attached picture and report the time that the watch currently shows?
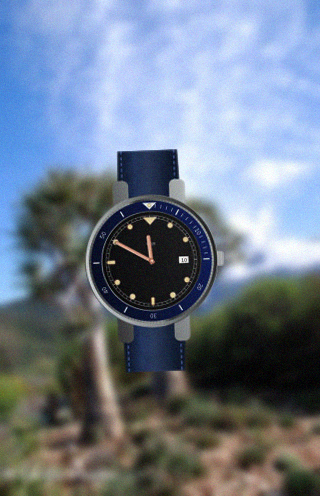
11:50
